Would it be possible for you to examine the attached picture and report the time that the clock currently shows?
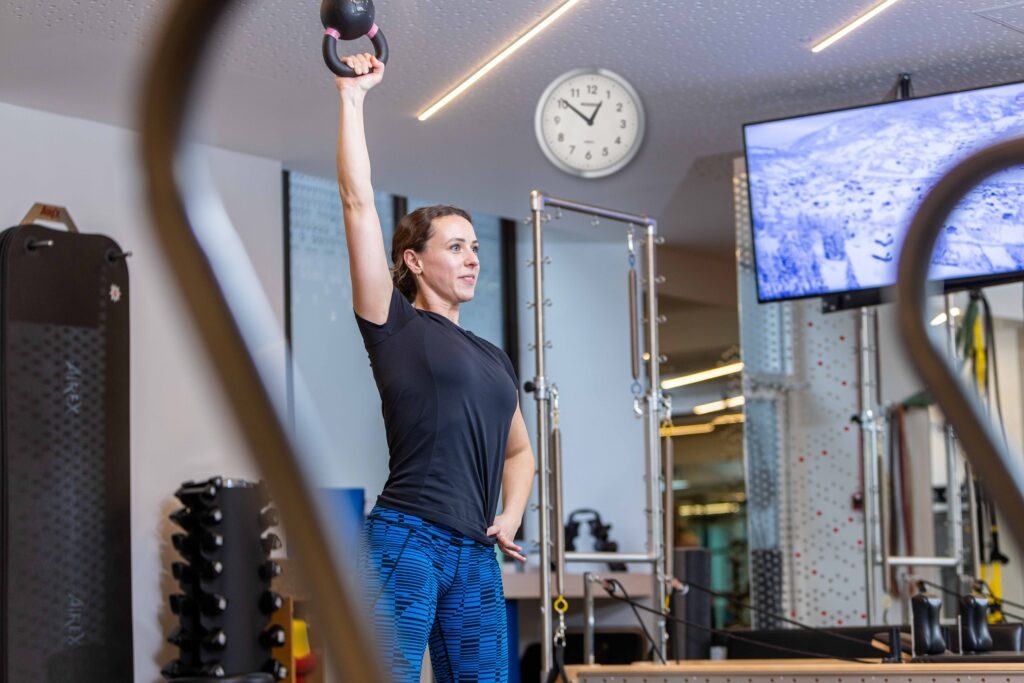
12:51
